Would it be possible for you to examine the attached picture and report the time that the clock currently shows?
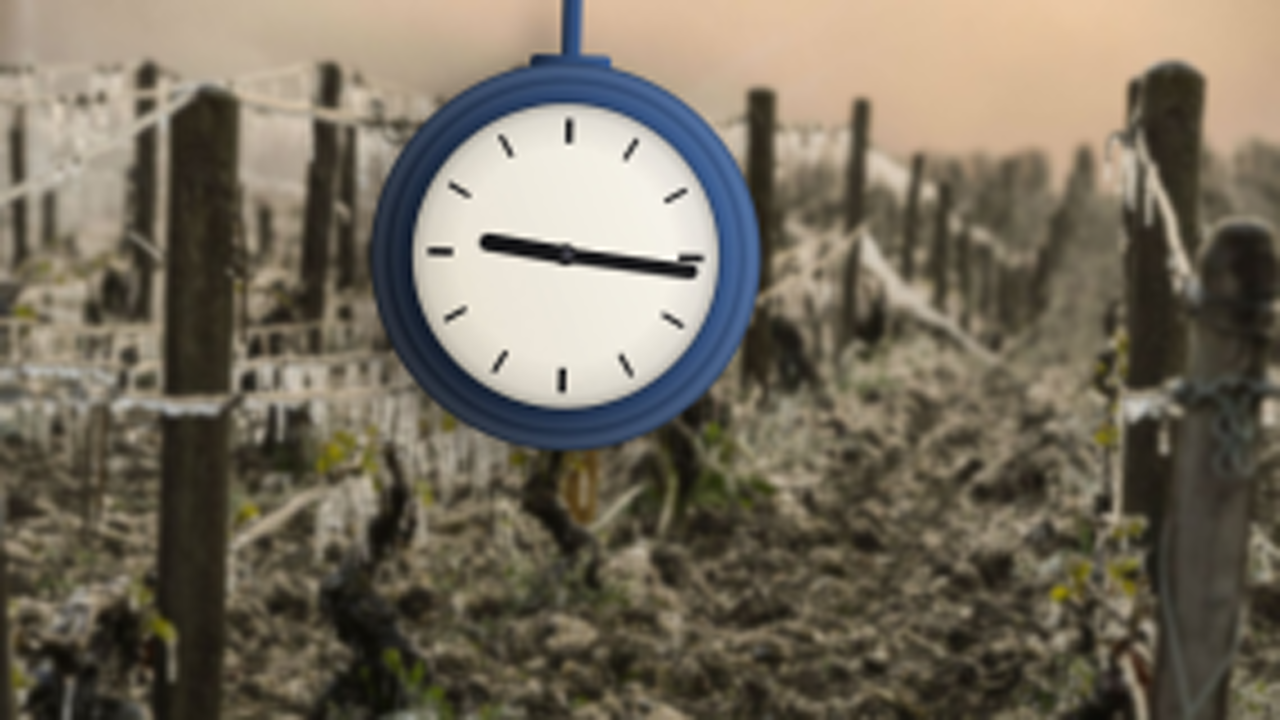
9:16
